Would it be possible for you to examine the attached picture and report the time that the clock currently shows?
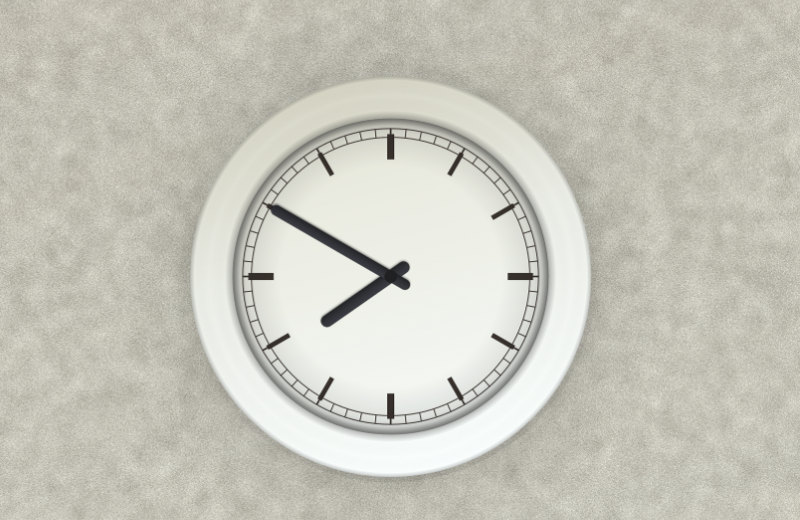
7:50
